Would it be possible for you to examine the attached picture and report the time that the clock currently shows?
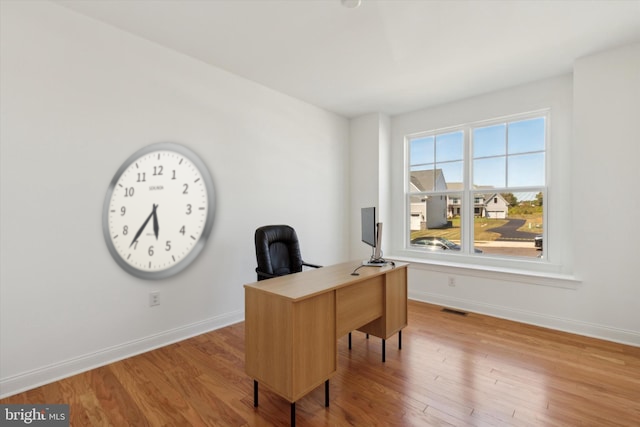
5:36
